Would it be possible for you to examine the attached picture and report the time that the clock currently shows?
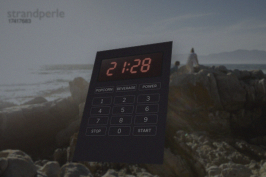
21:28
